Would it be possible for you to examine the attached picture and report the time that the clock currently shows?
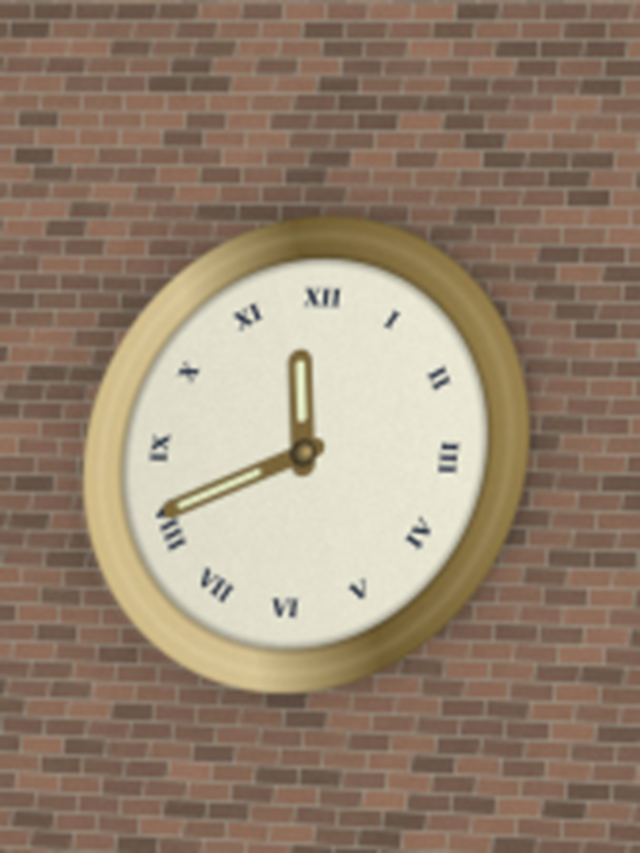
11:41
